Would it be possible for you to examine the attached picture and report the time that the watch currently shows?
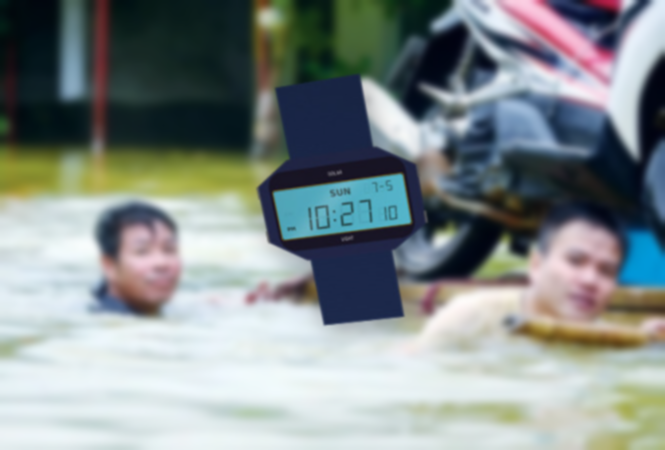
10:27:10
